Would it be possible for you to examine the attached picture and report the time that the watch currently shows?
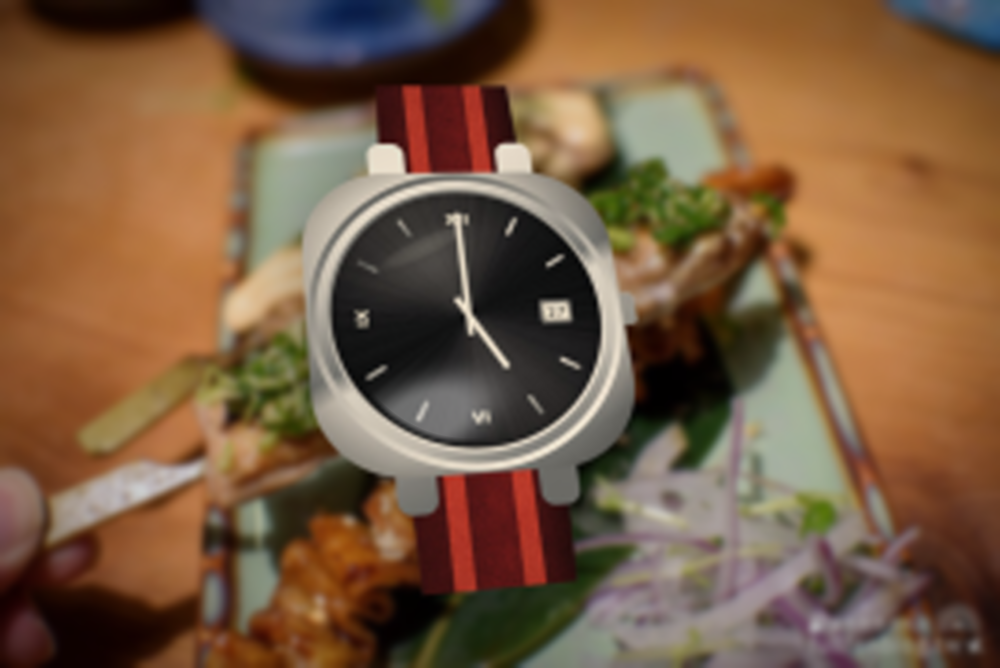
5:00
